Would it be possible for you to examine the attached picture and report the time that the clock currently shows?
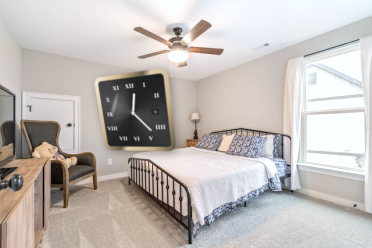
12:23
